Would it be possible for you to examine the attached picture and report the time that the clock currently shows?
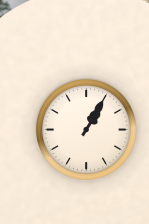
1:05
